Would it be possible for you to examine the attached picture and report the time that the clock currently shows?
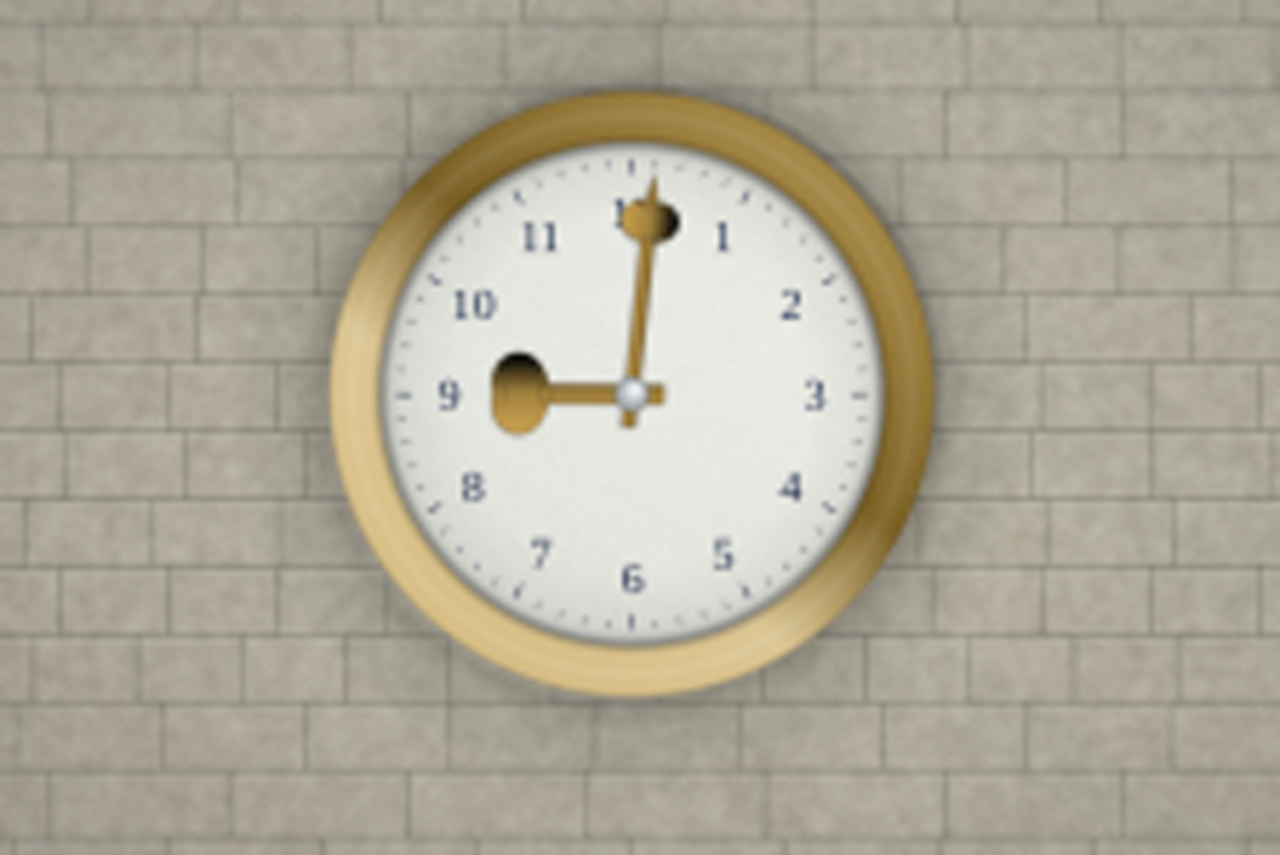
9:01
